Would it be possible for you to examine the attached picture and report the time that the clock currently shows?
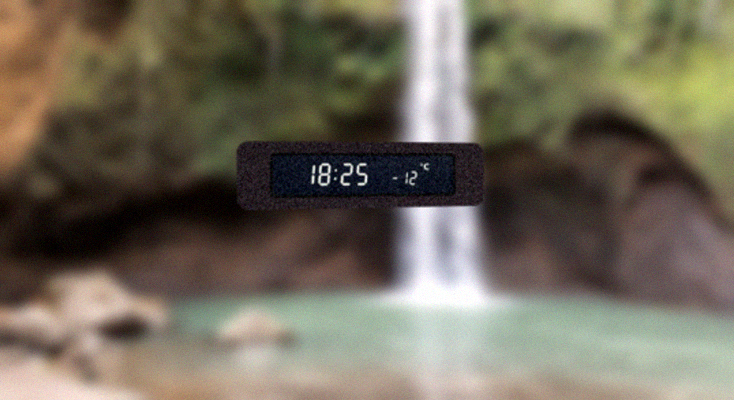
18:25
